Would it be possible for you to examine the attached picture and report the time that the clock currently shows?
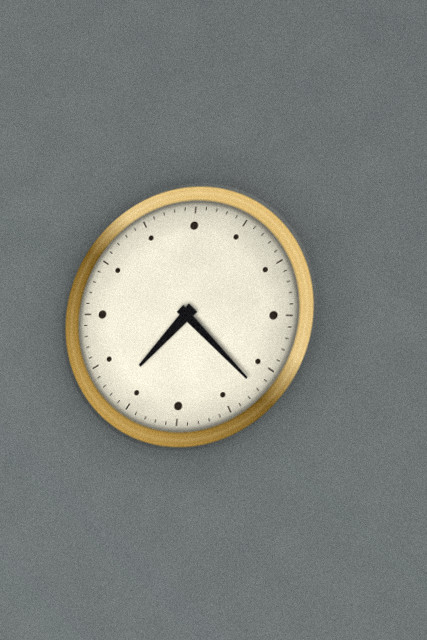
7:22
